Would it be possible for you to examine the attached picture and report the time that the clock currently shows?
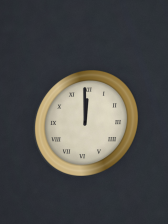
11:59
